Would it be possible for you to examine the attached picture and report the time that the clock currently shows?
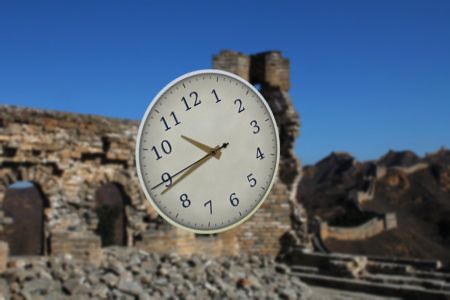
10:43:45
